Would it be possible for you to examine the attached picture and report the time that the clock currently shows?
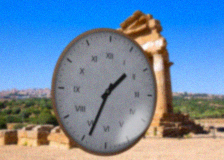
1:34
